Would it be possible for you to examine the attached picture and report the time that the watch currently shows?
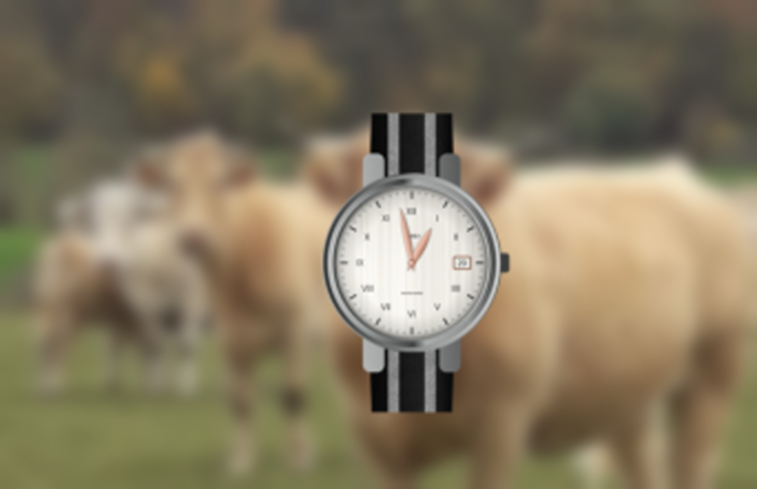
12:58
